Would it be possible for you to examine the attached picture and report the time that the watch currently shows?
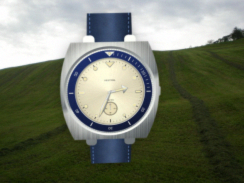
2:34
